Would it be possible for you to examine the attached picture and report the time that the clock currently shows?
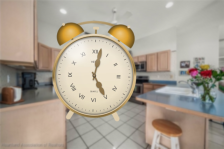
5:02
